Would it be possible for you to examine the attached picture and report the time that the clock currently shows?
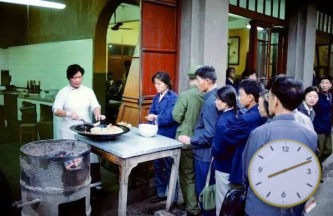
8:11
